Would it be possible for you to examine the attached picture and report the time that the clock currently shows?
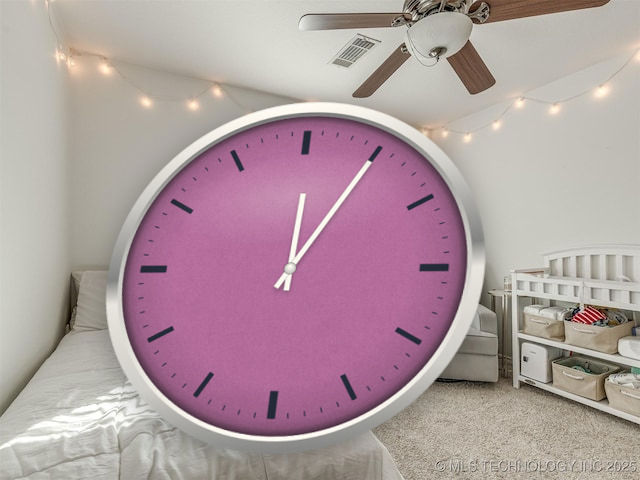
12:05
